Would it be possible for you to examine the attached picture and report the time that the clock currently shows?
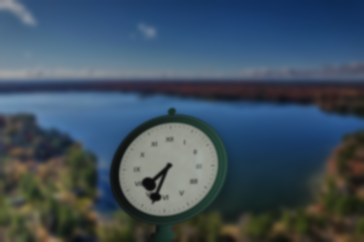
7:33
